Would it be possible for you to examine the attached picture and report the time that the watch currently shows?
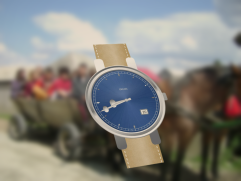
8:42
